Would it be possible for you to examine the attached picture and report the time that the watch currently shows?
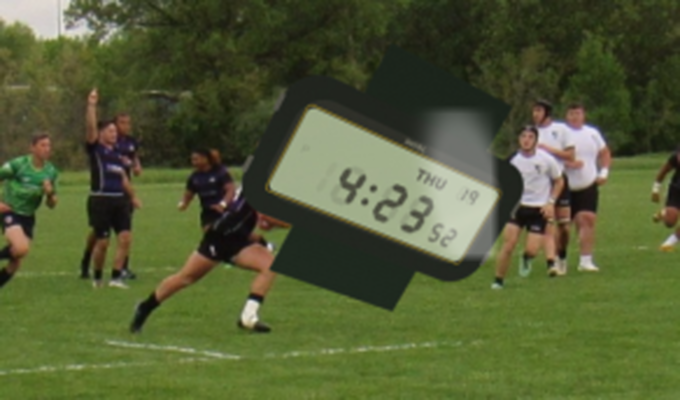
4:23:52
